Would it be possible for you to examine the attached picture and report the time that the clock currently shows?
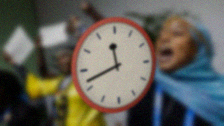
11:42
